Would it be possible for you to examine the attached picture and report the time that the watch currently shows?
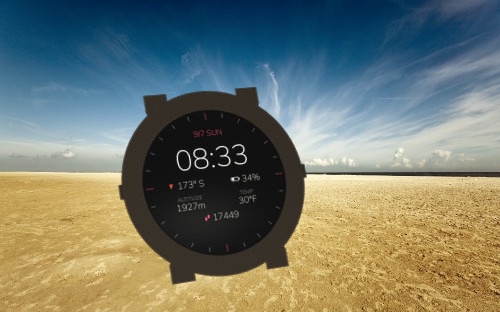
8:33
